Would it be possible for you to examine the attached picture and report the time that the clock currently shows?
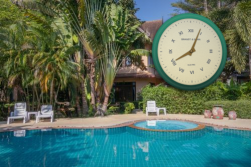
8:04
